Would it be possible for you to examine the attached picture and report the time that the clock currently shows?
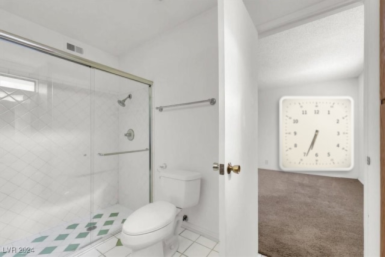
6:34
